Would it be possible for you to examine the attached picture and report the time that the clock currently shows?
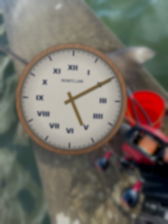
5:10
